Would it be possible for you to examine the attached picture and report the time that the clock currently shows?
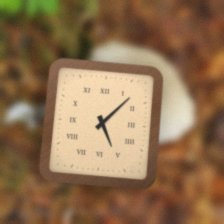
5:07
